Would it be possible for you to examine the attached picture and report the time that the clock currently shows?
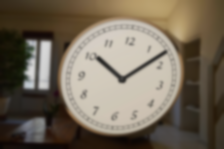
10:08
